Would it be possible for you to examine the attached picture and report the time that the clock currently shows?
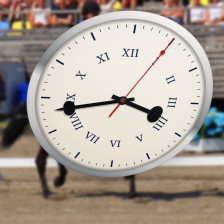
3:43:05
